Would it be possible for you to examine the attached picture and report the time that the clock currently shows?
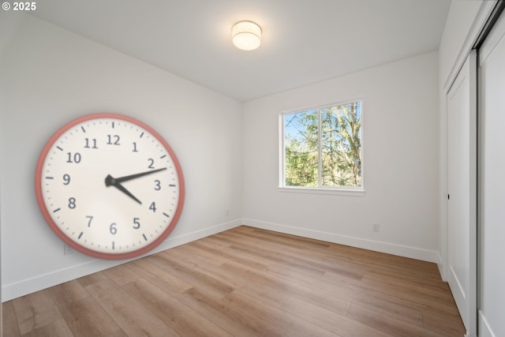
4:12
